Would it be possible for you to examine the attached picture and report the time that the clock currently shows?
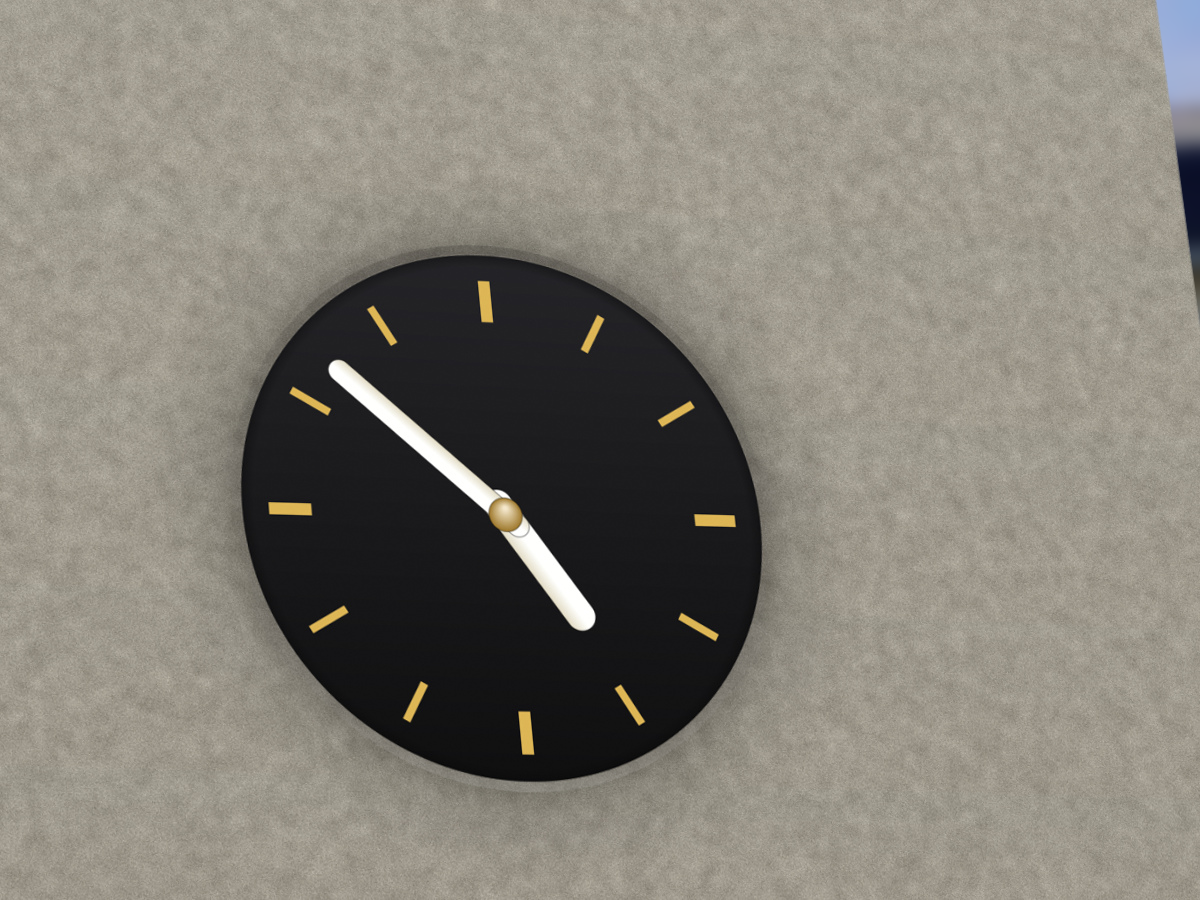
4:52
